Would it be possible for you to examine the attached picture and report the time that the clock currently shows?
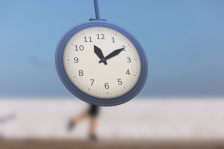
11:10
